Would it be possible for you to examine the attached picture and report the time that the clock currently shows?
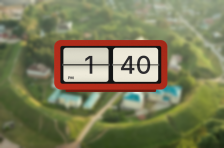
1:40
